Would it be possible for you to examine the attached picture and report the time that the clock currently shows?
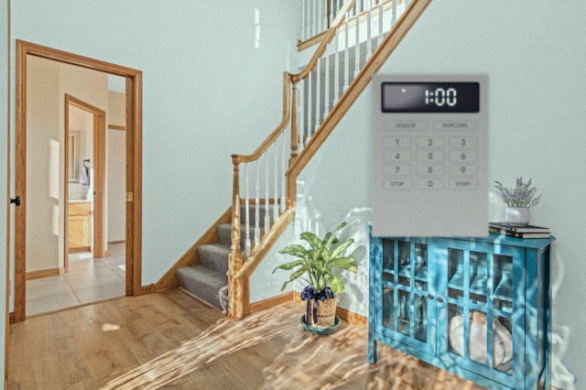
1:00
